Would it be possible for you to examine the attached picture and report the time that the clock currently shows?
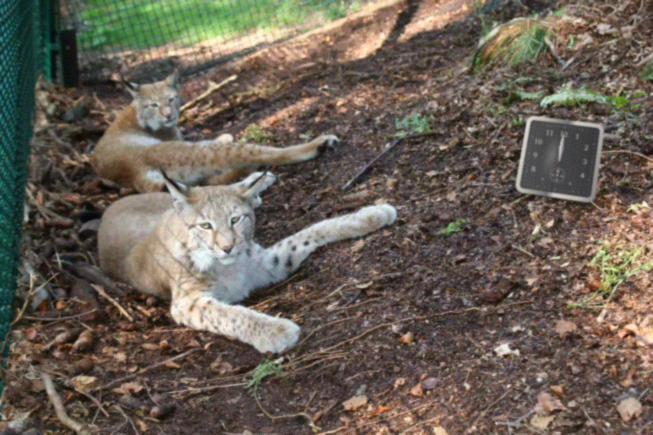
12:00
